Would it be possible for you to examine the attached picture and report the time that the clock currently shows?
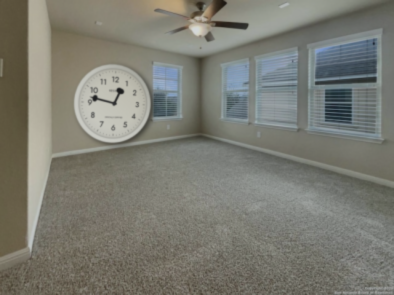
12:47
